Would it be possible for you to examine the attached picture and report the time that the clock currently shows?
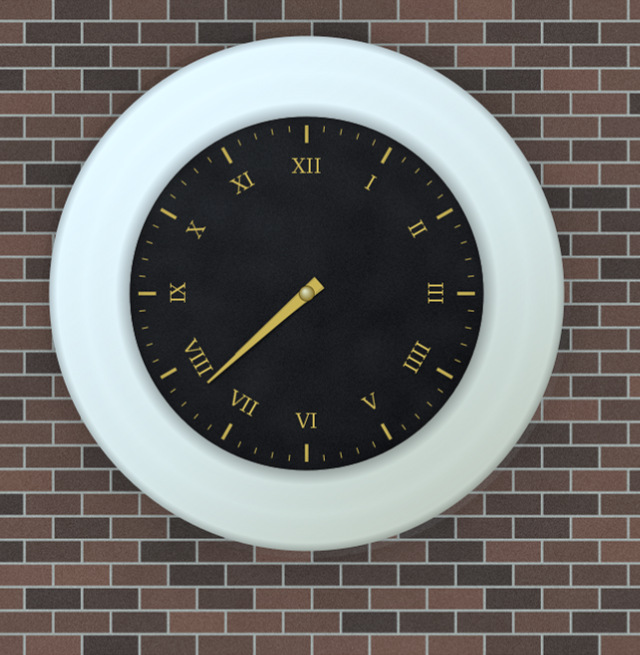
7:38
